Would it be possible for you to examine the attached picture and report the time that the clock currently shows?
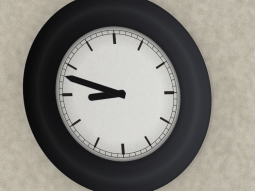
8:48
